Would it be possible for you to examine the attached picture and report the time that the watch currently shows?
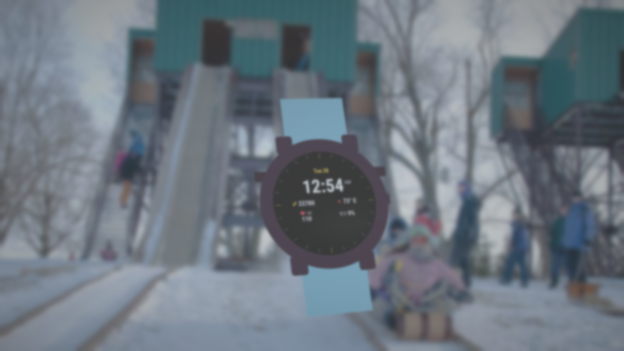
12:54
